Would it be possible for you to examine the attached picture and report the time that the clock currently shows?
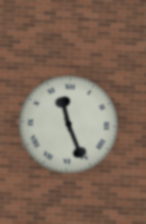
11:26
